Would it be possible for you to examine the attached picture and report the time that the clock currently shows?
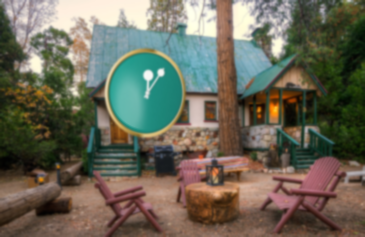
12:06
